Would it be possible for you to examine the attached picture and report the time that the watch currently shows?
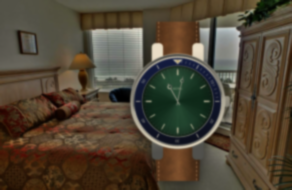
11:02
